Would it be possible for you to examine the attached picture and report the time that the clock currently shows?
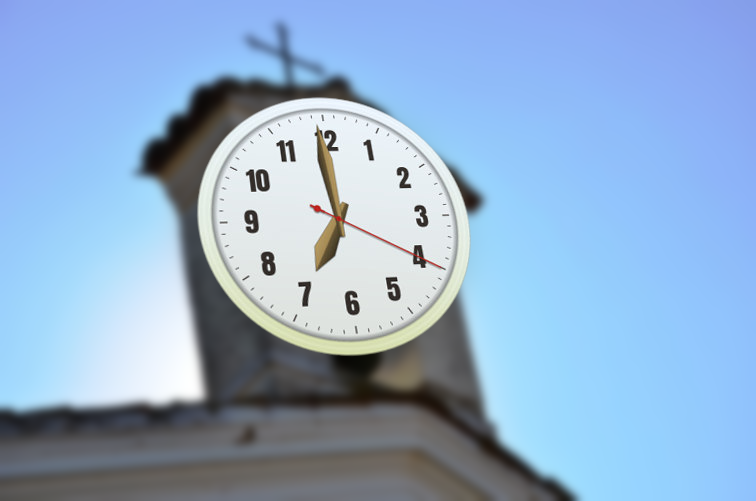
6:59:20
